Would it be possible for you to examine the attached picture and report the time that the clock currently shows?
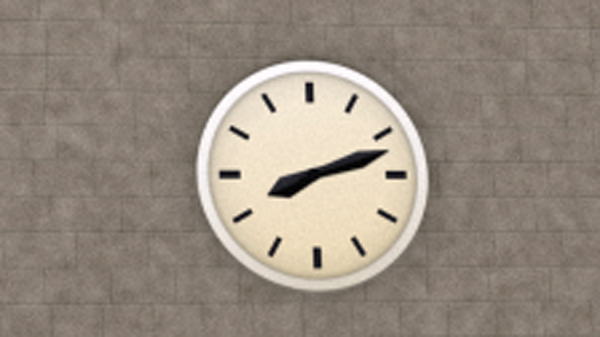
8:12
